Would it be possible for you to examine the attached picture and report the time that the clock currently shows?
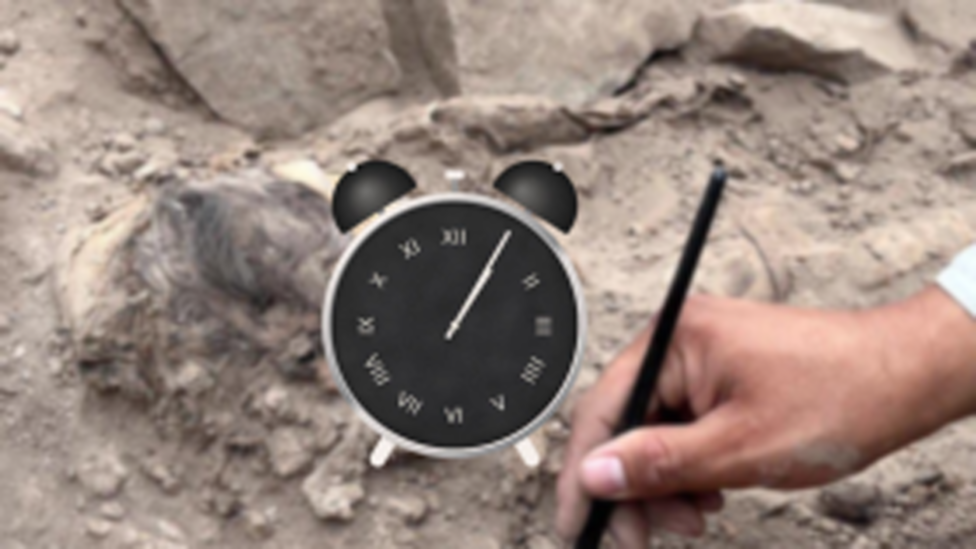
1:05
